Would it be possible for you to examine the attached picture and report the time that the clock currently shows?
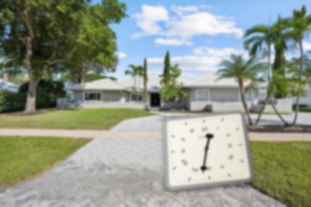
12:32
